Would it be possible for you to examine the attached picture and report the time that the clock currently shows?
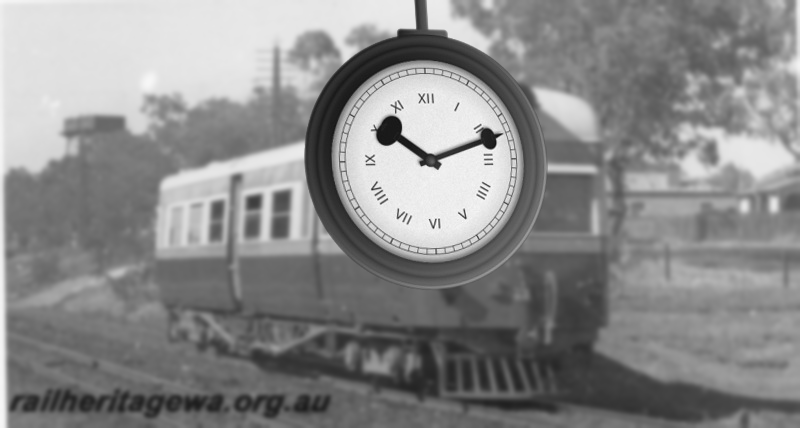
10:12
